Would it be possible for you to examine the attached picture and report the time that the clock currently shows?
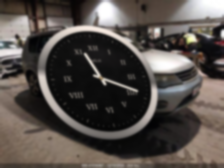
11:19
